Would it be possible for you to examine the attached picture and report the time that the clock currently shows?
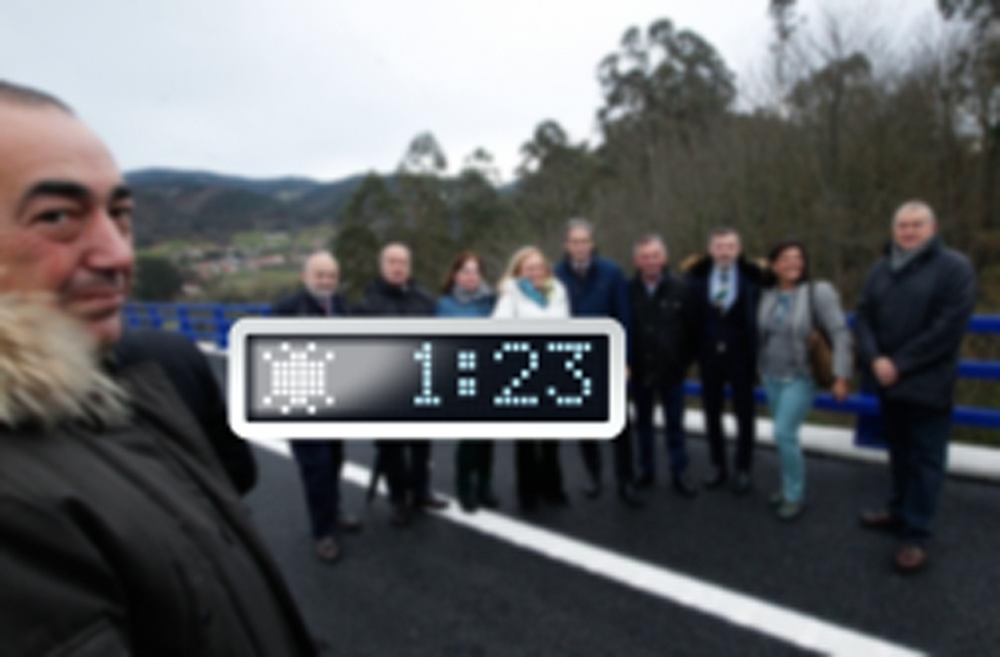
1:23
